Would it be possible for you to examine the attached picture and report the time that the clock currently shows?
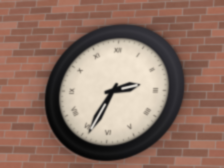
2:34
